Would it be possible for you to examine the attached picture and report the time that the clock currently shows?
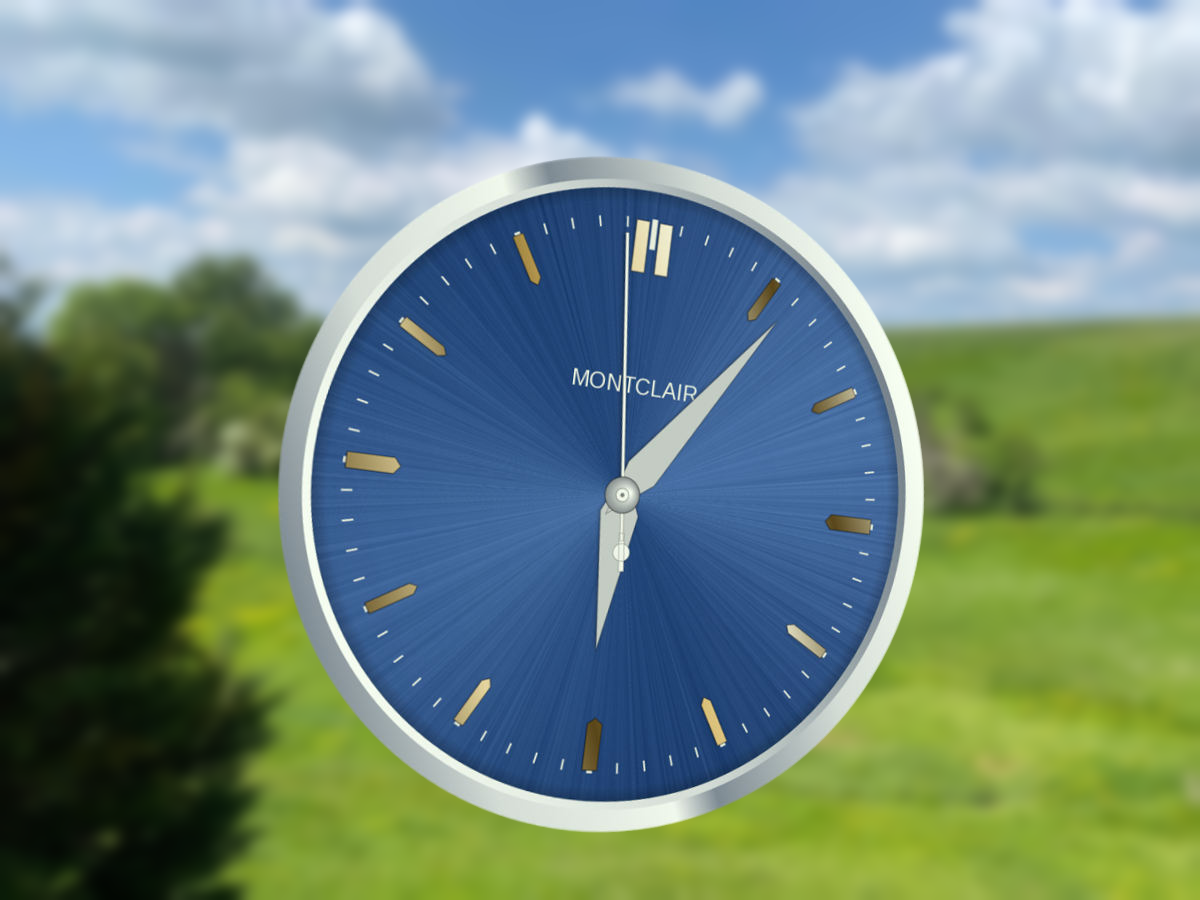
6:05:59
